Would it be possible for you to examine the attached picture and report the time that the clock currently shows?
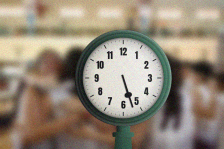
5:27
